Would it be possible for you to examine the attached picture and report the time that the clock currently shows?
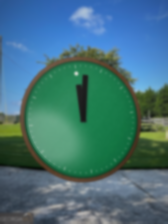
12:02
